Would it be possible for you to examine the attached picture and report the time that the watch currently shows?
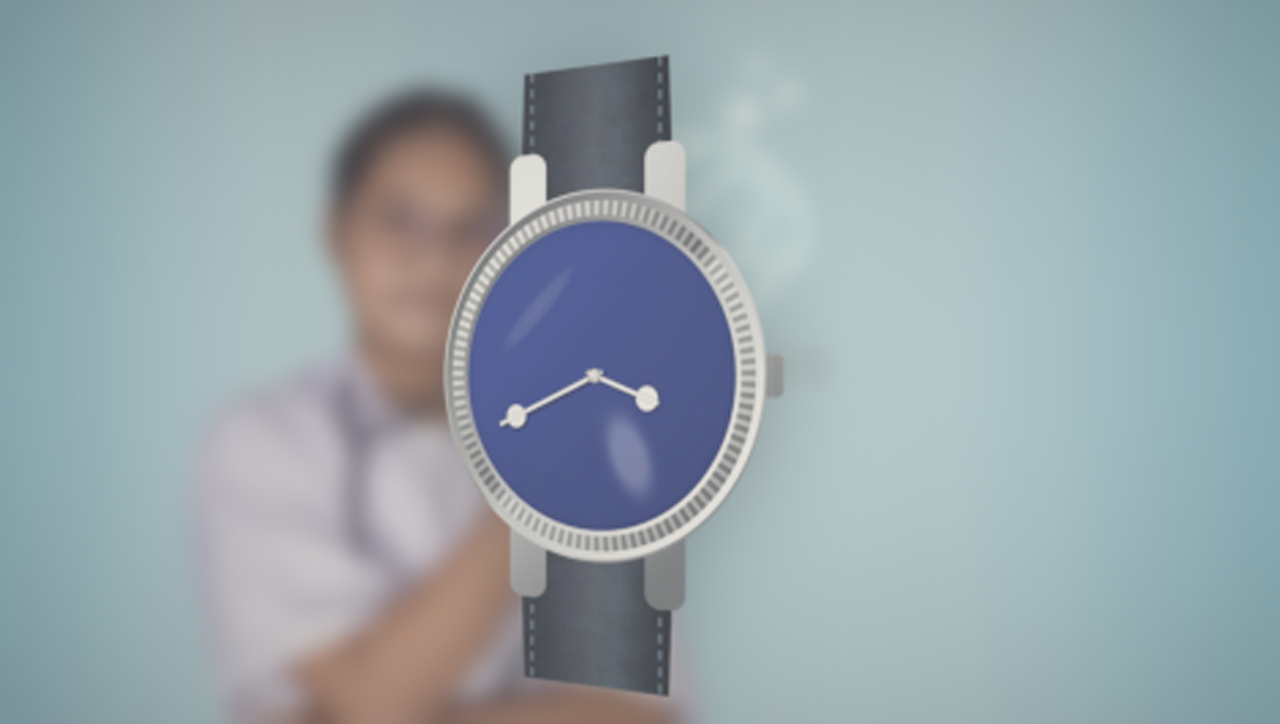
3:41
